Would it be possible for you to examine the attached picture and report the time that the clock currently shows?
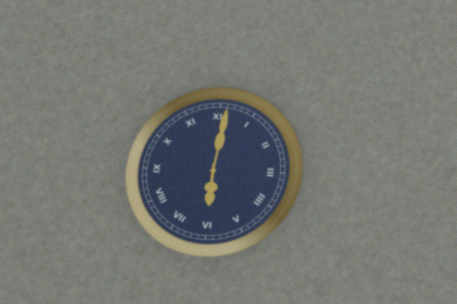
6:01
